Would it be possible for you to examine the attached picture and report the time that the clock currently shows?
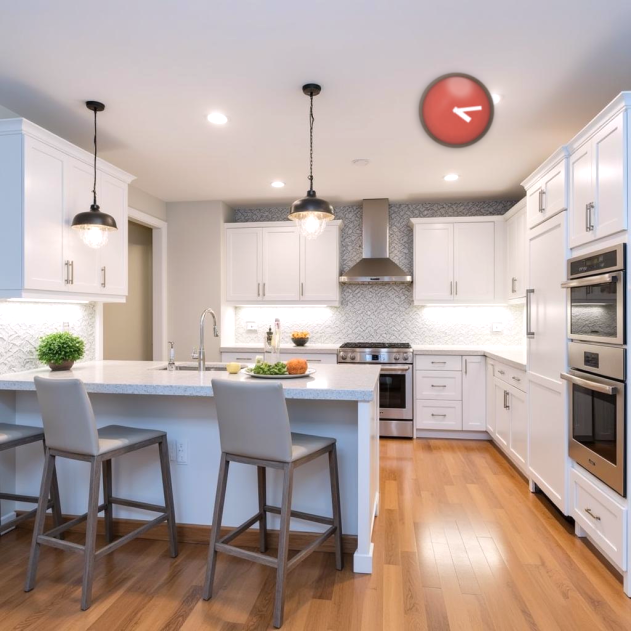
4:14
